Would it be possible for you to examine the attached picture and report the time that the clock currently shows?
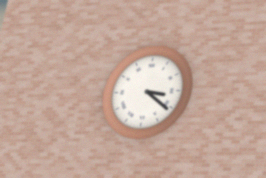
3:21
